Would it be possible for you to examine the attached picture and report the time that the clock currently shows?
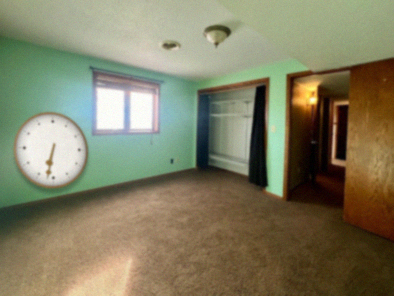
6:32
